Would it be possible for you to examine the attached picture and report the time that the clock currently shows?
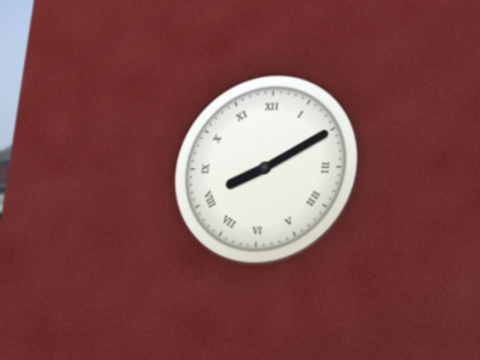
8:10
